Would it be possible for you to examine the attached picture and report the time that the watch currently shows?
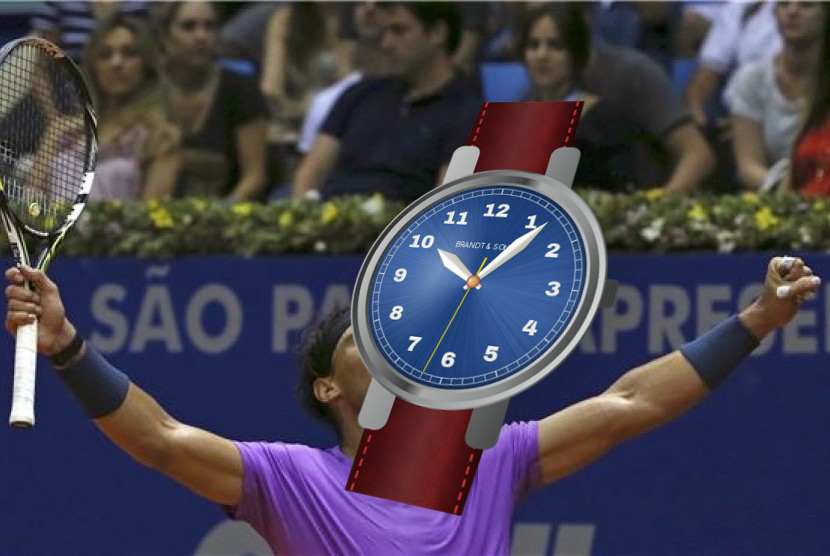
10:06:32
